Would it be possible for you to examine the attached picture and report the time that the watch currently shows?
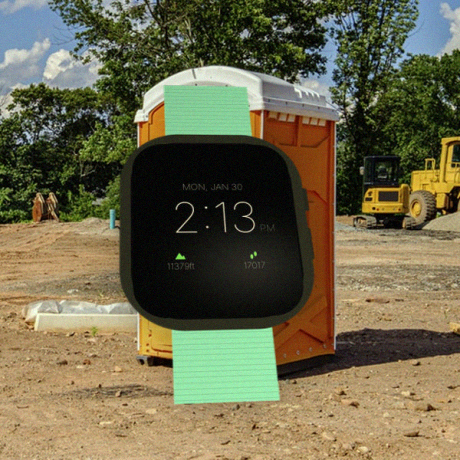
2:13
